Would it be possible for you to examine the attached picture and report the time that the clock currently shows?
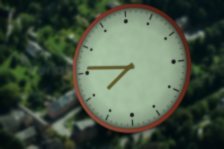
7:46
